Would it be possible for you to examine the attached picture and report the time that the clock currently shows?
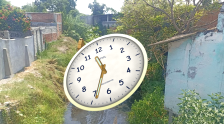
11:34
